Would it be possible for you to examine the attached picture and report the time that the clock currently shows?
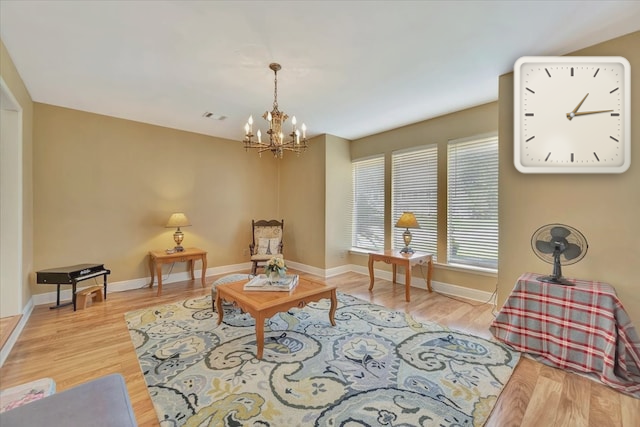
1:14
